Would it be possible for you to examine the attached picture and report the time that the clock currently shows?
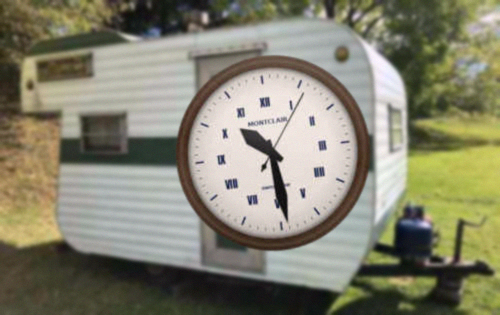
10:29:06
